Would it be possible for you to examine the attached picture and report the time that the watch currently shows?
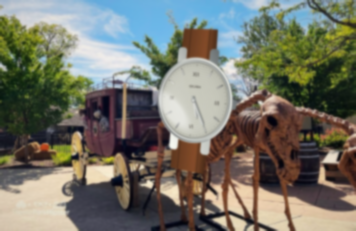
5:25
